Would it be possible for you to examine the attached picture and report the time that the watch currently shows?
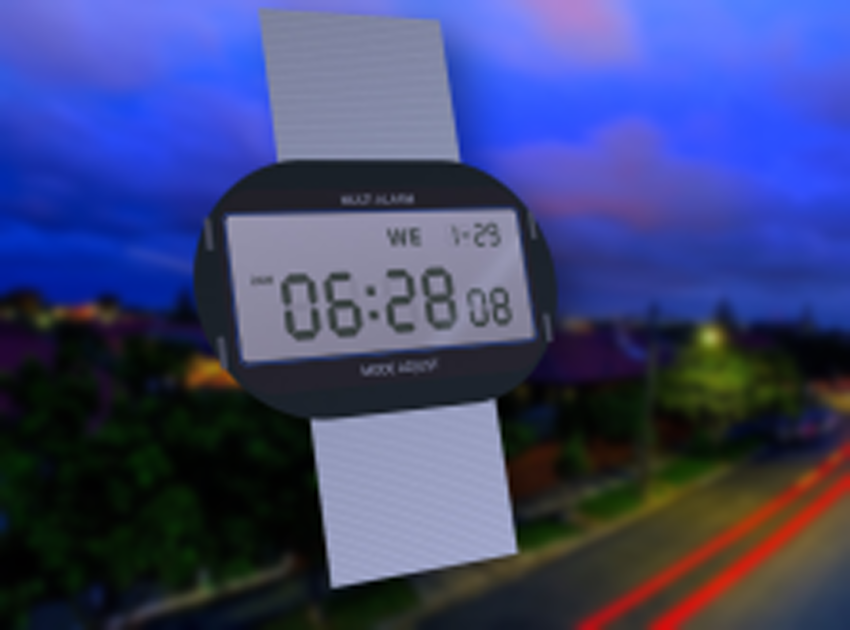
6:28:08
